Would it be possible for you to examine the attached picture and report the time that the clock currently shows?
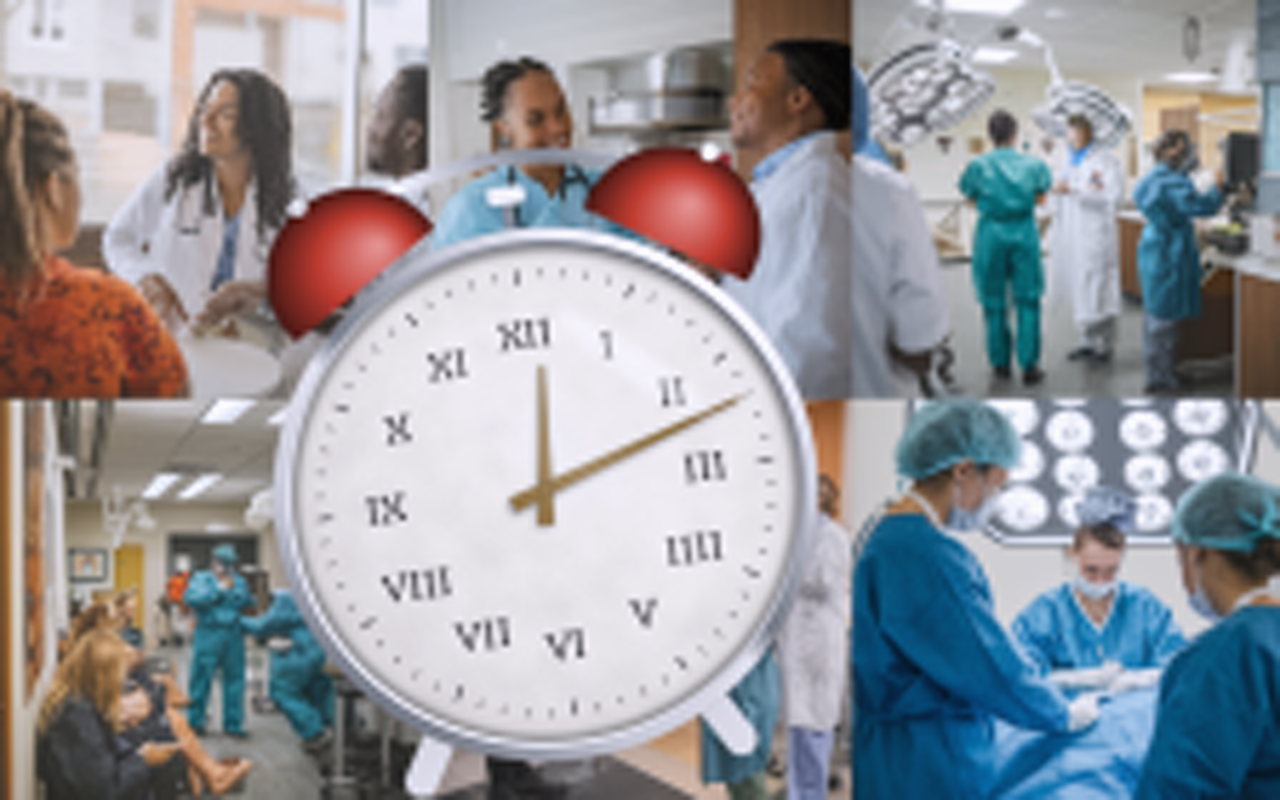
12:12
